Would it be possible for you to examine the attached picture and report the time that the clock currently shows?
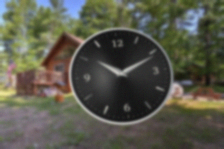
10:11
